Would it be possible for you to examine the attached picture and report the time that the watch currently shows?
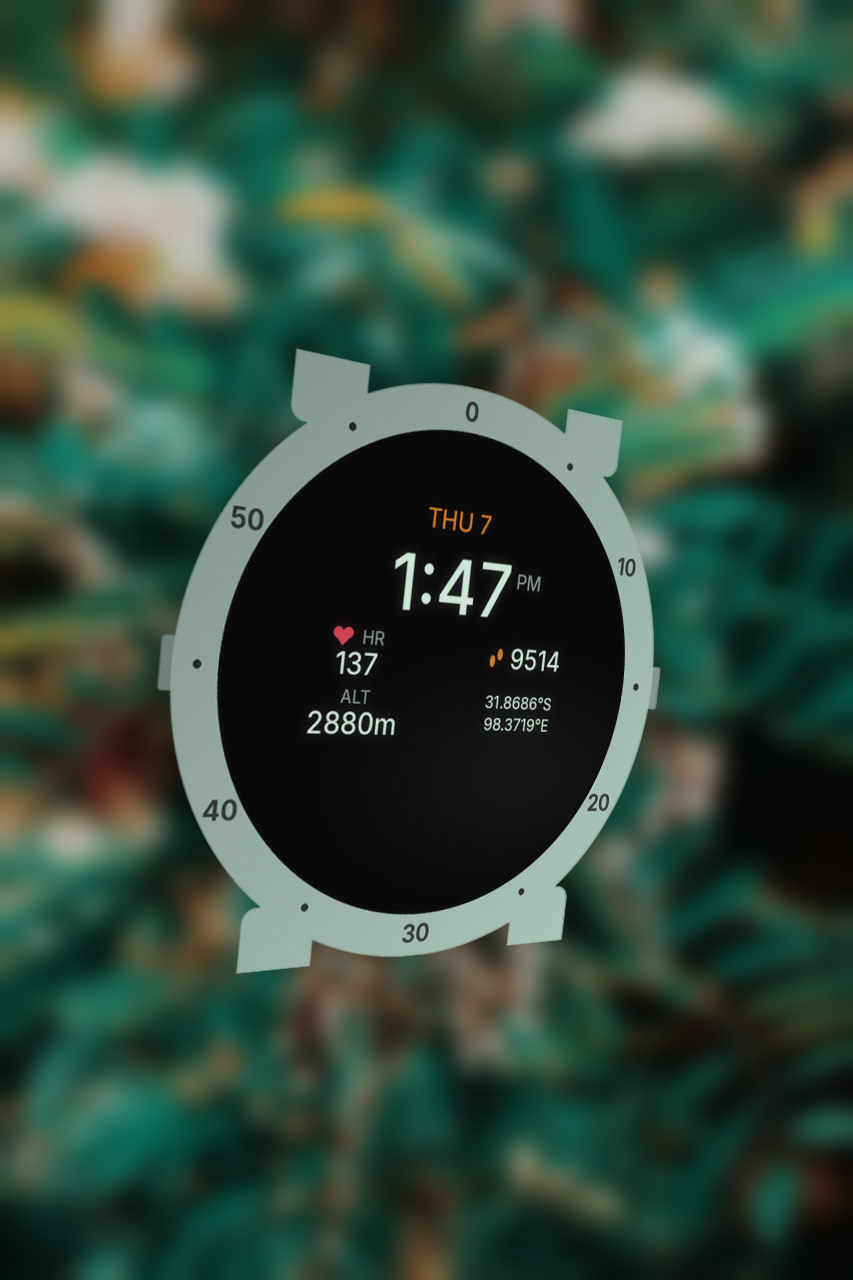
1:47
